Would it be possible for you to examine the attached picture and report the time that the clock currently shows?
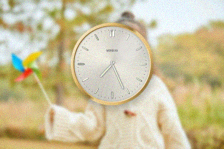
7:26
